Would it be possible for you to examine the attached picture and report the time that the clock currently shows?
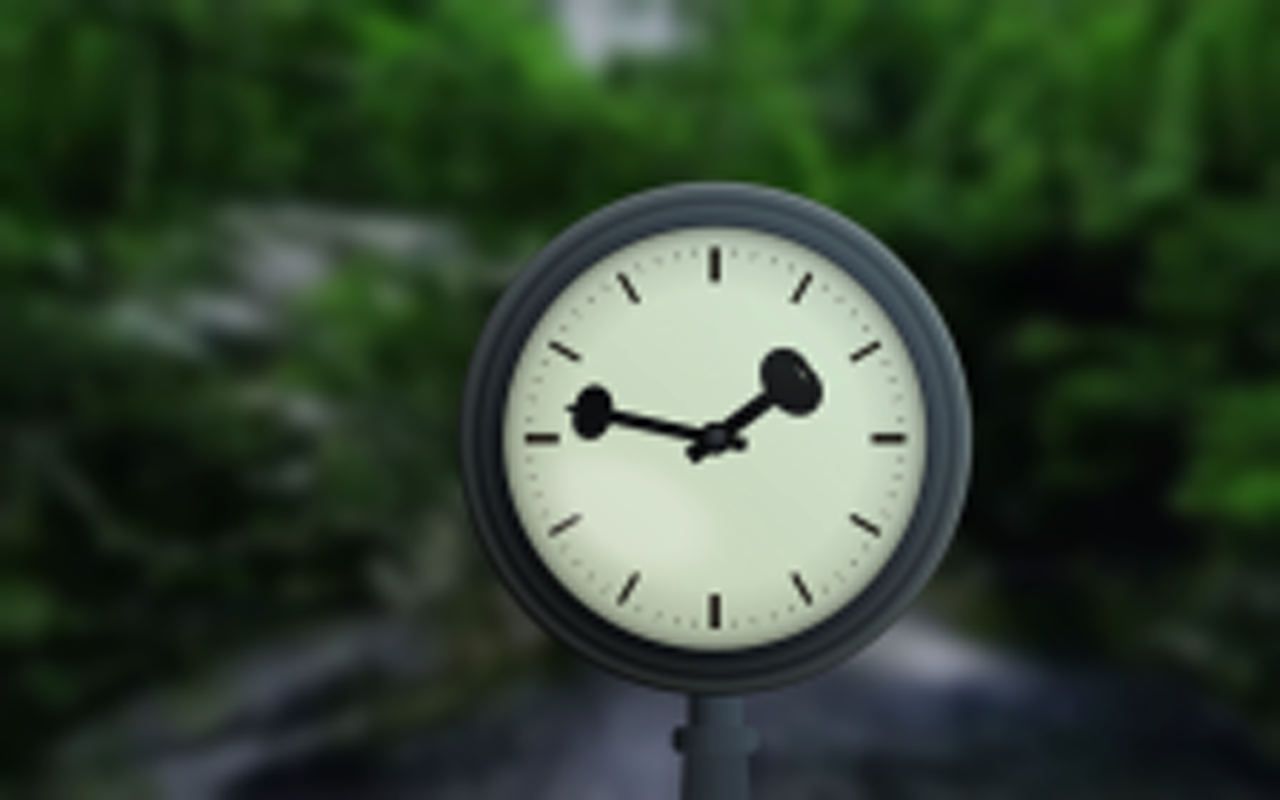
1:47
